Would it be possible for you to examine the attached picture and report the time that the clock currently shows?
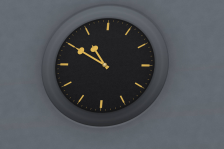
10:50
